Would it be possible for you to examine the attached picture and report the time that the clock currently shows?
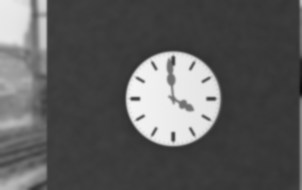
3:59
